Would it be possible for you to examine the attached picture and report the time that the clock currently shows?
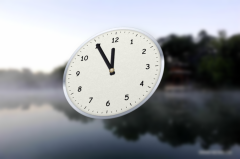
11:55
